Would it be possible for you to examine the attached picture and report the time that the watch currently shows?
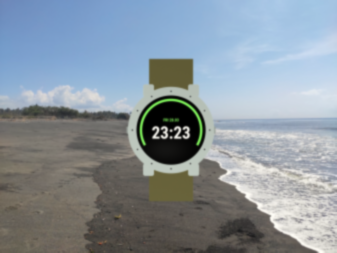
23:23
